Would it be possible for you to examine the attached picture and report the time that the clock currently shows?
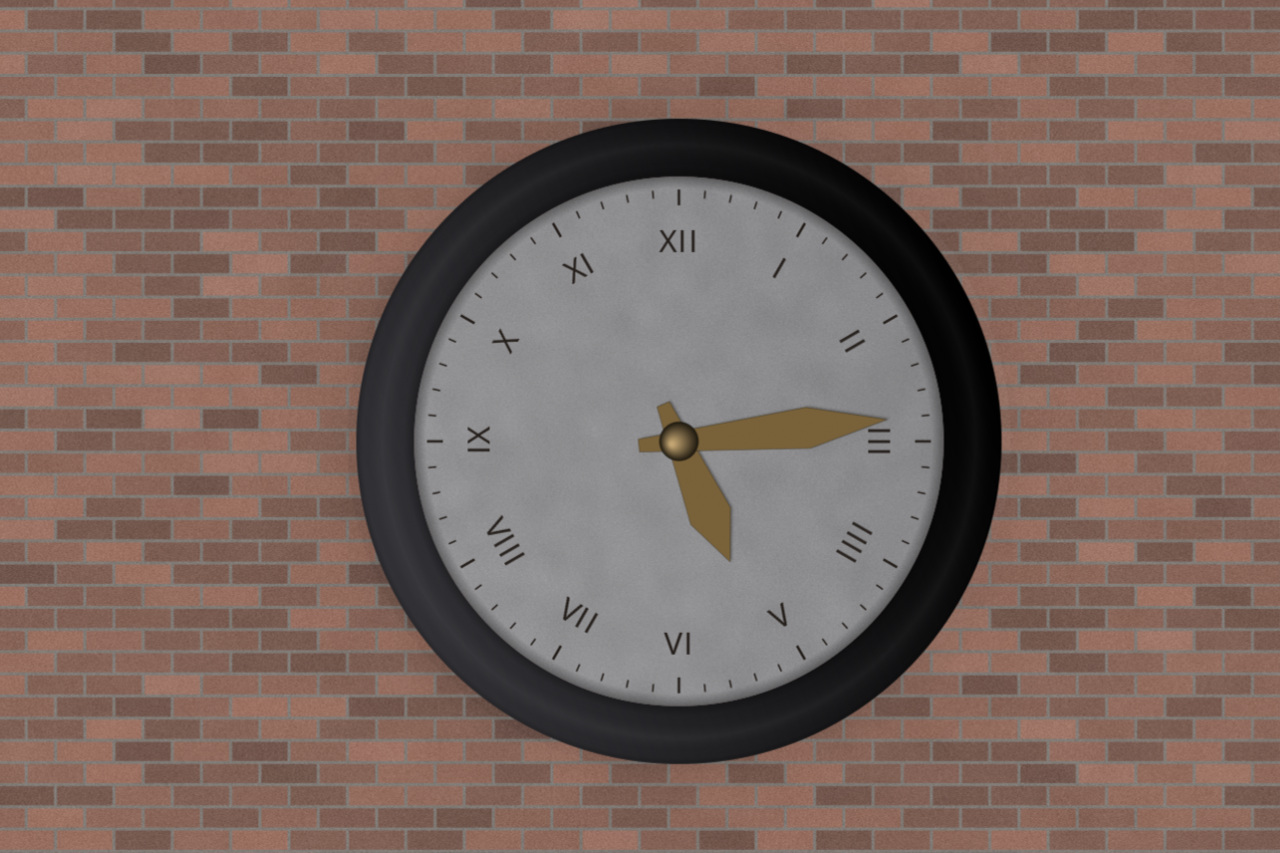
5:14
